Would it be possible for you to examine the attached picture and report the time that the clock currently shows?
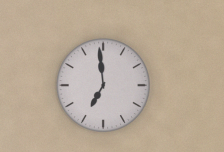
6:59
